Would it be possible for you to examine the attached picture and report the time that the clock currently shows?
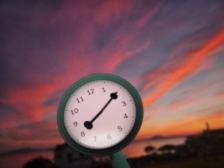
8:10
